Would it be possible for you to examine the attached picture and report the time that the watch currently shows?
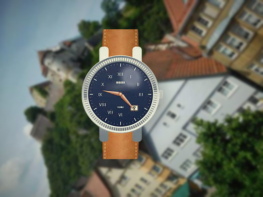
9:23
